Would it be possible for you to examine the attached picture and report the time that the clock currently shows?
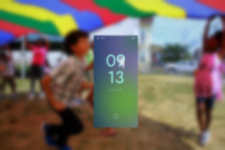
9:13
